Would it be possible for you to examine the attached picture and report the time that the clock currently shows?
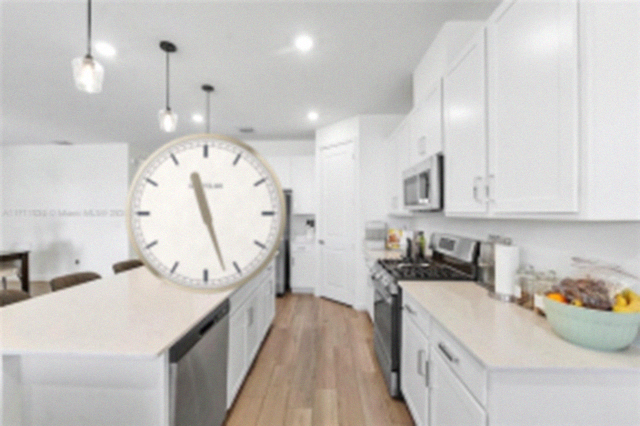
11:27
